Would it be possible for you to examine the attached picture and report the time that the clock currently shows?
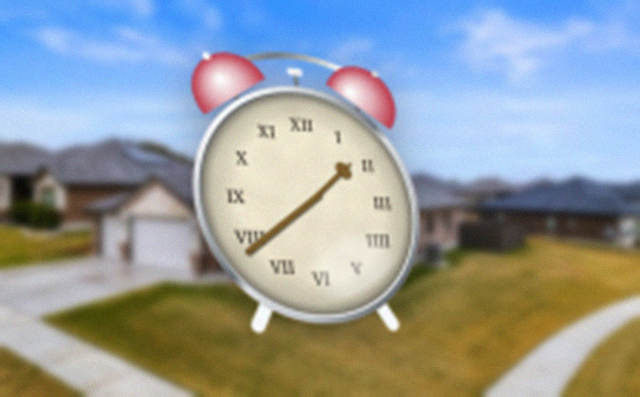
1:39
